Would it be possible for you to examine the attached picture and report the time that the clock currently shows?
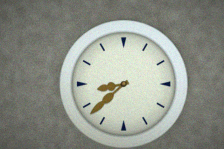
8:38
